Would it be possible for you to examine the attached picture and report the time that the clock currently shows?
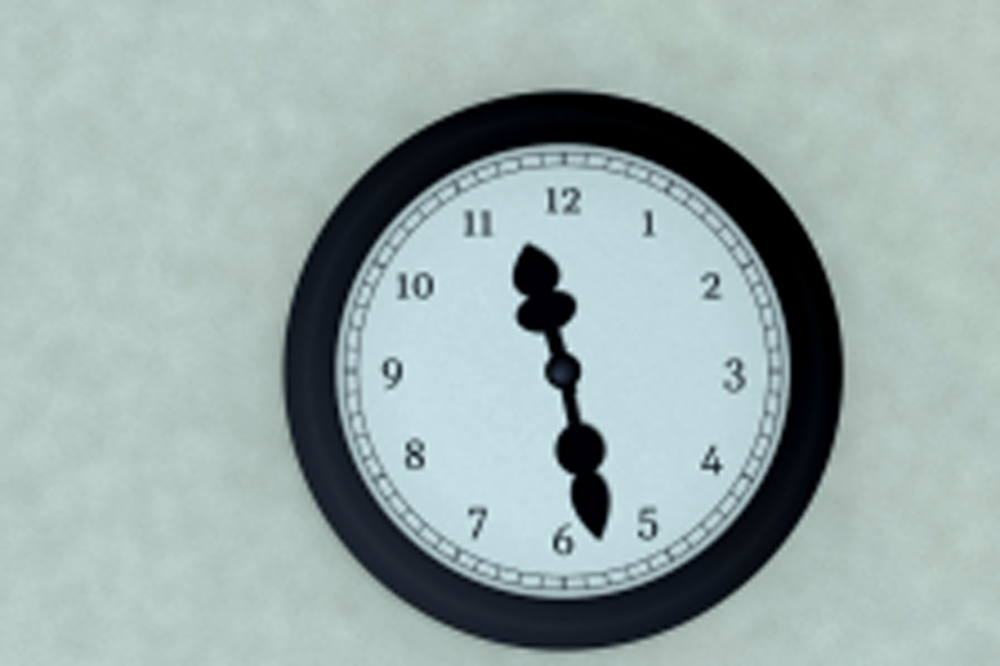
11:28
